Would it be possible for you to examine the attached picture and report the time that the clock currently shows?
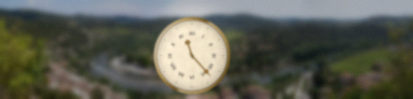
11:23
